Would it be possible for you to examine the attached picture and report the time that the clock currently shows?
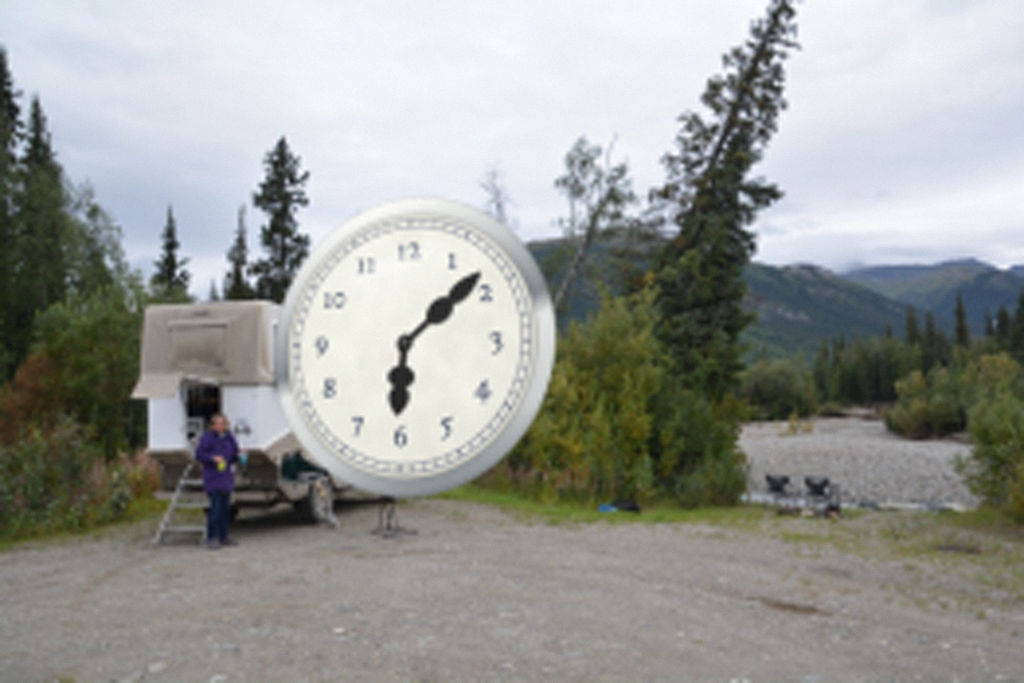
6:08
